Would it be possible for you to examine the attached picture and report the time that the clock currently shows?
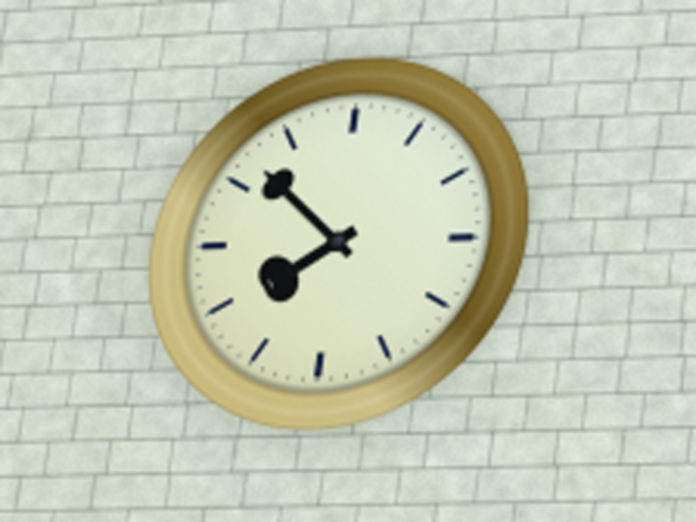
7:52
